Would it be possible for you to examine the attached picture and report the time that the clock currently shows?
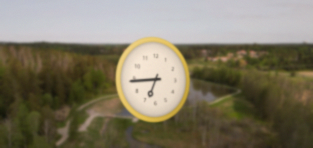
6:44
